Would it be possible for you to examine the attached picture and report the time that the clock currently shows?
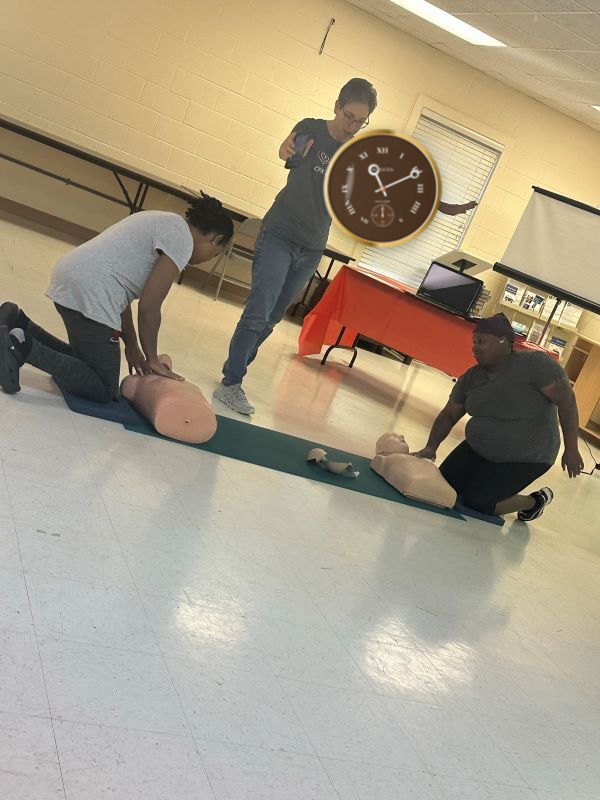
11:11
